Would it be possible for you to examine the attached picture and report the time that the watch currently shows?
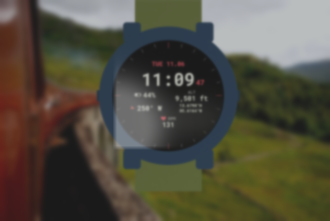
11:09
